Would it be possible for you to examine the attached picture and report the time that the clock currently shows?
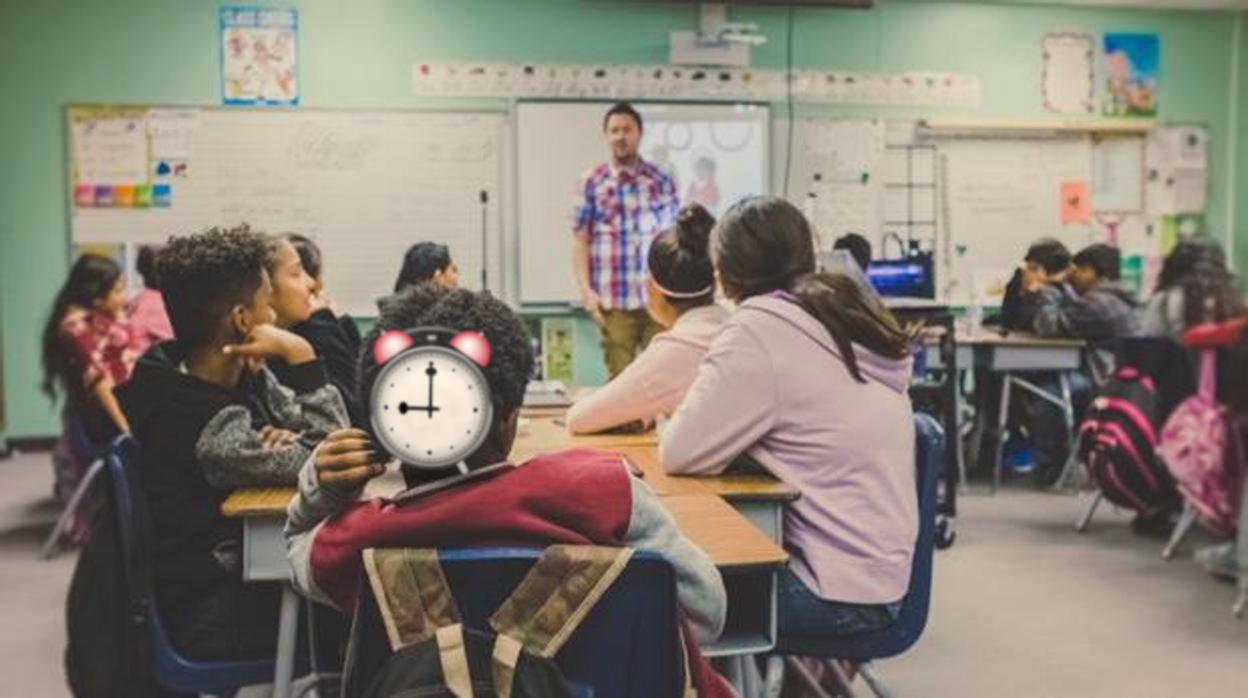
9:00
